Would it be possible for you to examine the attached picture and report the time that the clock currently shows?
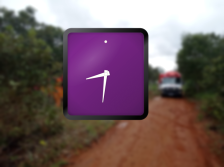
8:31
